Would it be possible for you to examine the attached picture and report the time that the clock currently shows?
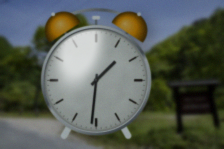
1:31
